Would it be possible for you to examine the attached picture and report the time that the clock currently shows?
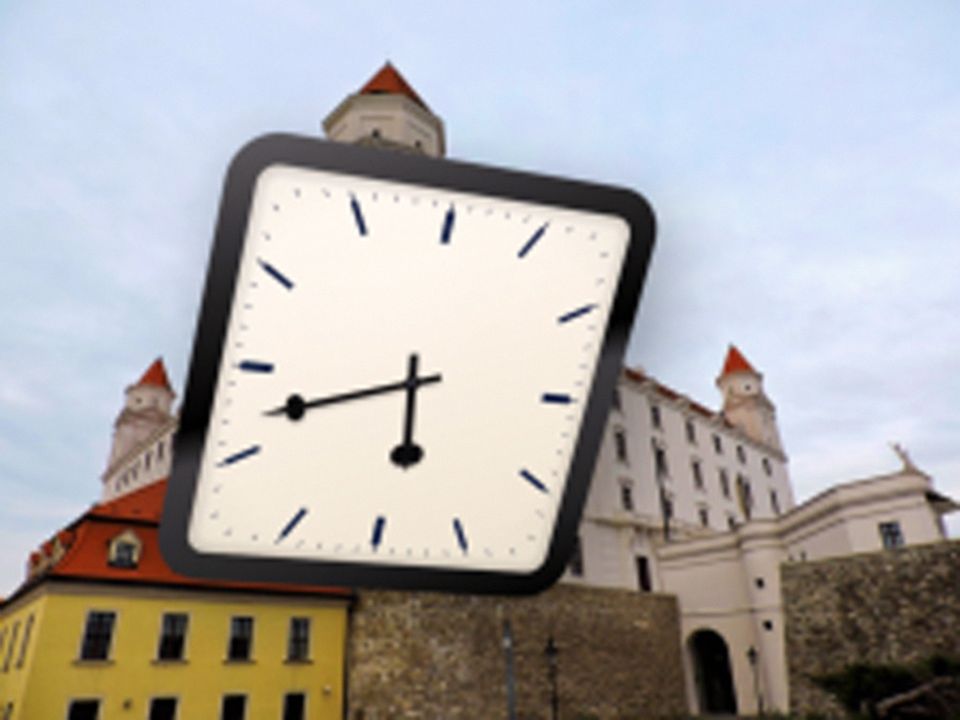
5:42
